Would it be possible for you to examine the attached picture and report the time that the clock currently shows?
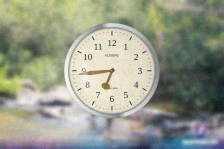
6:44
